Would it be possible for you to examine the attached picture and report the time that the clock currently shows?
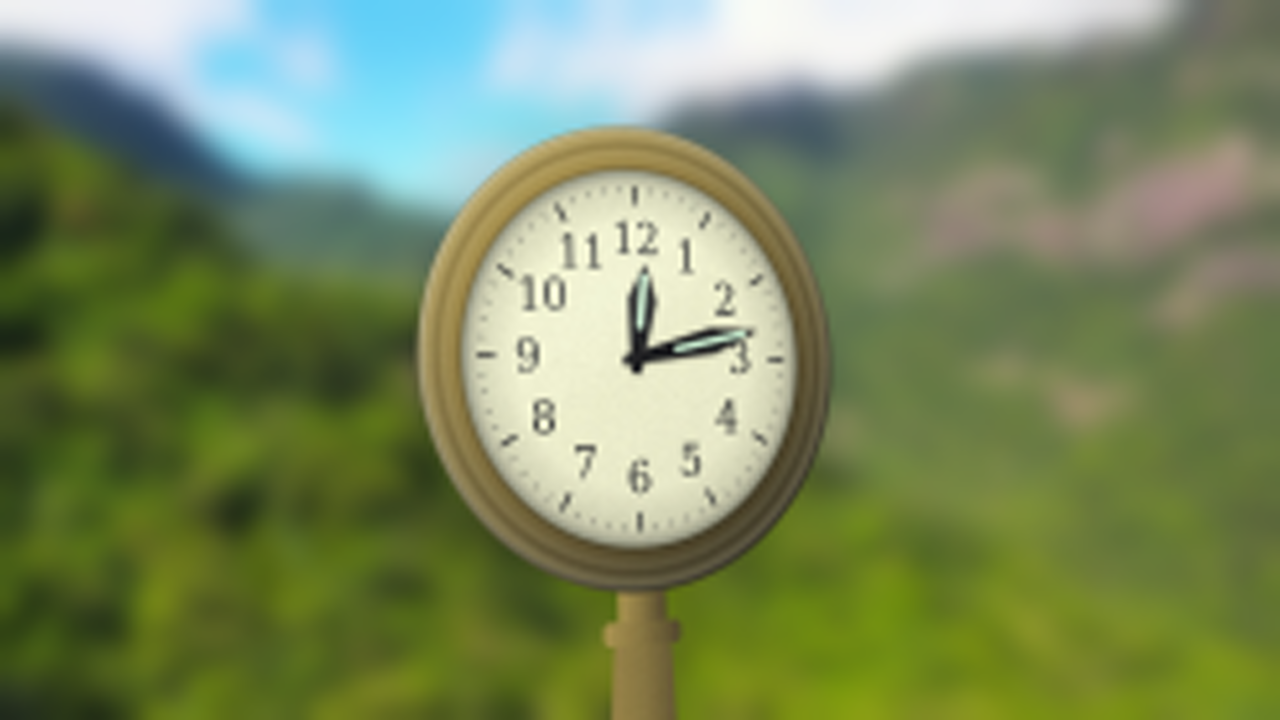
12:13
